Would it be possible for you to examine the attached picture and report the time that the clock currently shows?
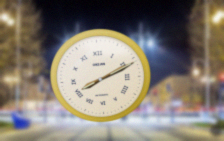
8:11
